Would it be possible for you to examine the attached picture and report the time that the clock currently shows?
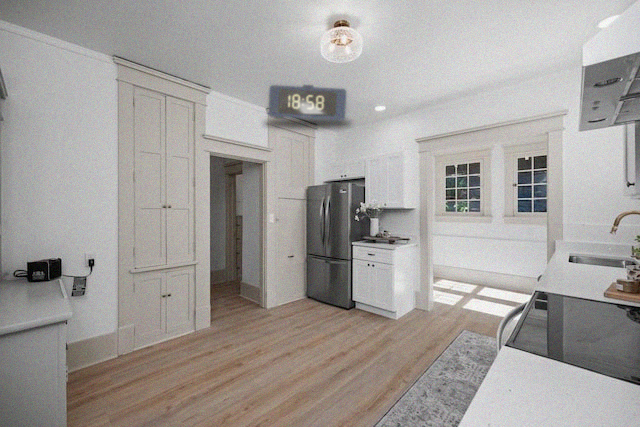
18:58
